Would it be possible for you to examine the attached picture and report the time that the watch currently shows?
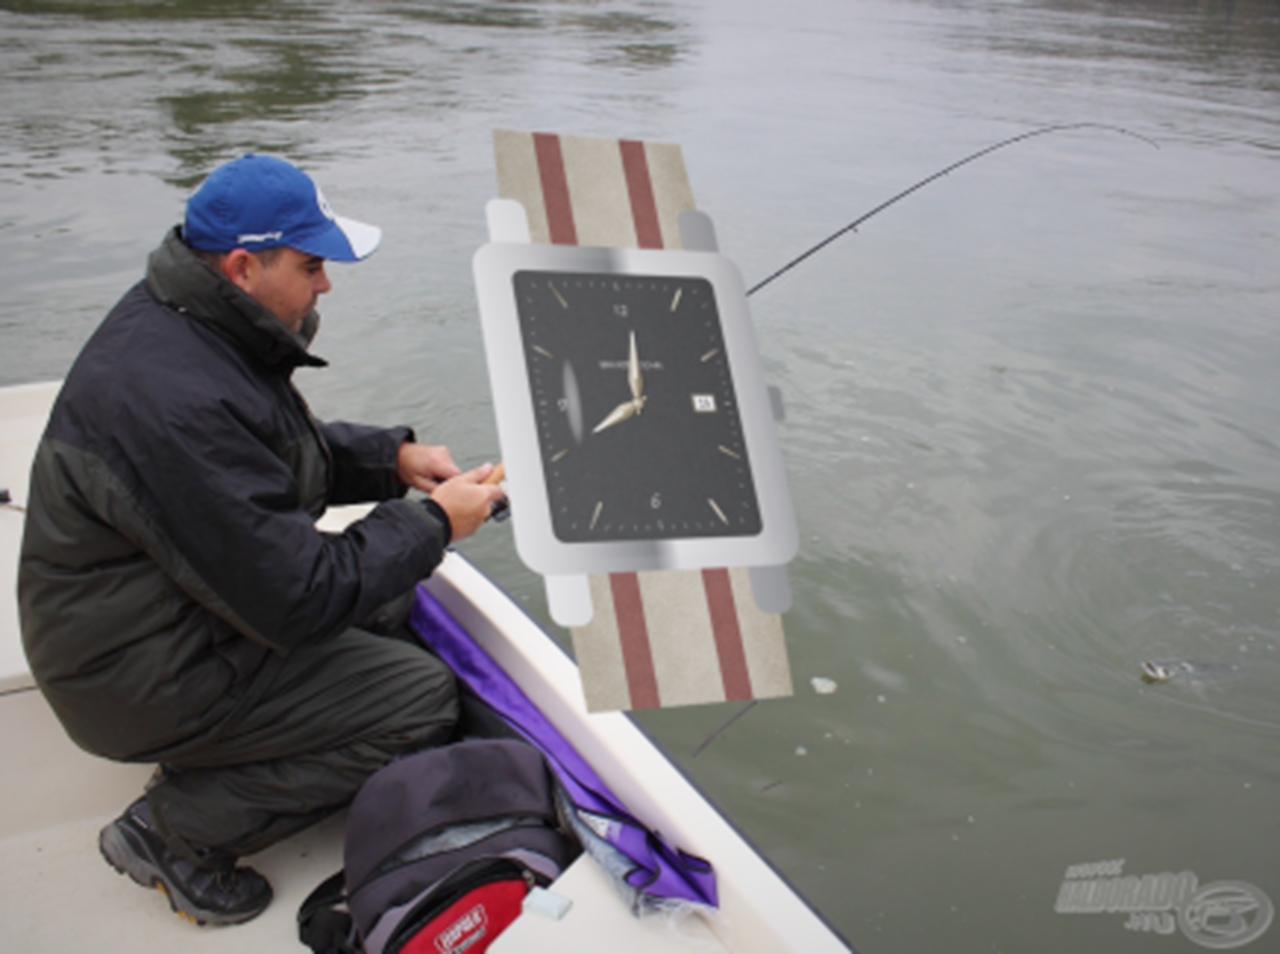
8:01
